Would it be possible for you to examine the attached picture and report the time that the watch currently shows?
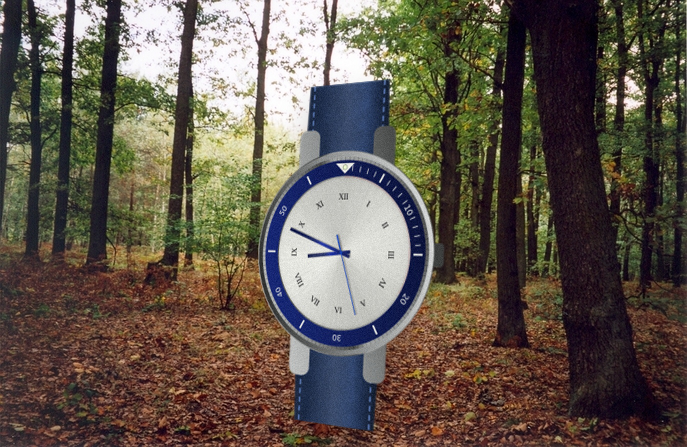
8:48:27
